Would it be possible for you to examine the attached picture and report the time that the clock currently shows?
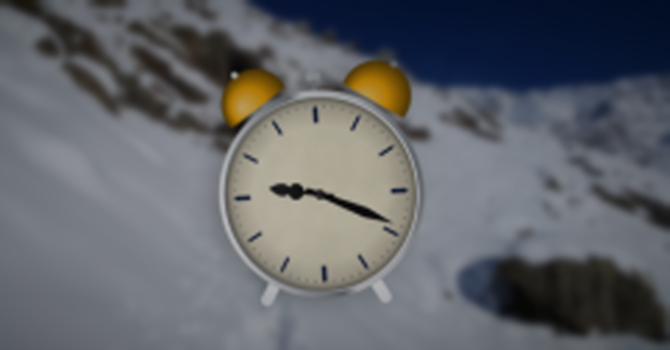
9:19
